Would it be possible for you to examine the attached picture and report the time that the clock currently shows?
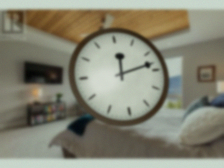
12:13
